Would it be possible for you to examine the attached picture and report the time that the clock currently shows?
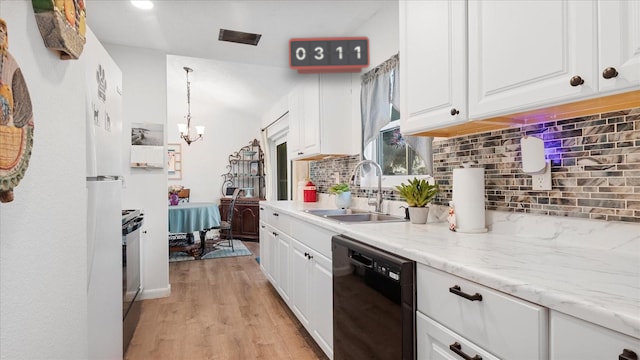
3:11
